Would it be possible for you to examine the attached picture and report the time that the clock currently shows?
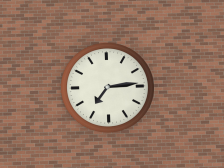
7:14
